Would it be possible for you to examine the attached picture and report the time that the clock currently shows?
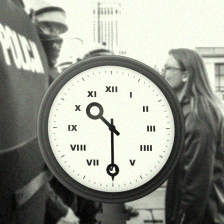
10:30
